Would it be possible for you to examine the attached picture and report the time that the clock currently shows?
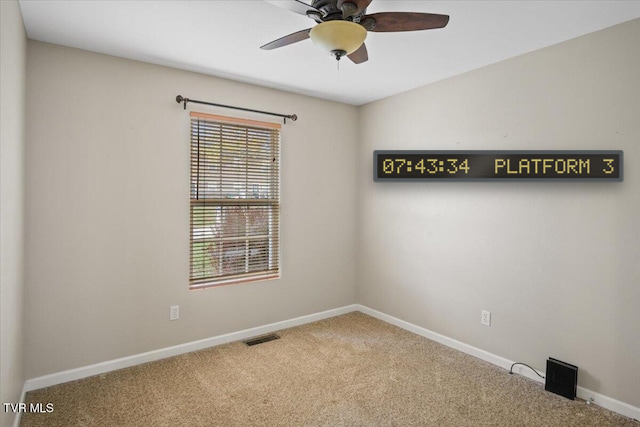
7:43:34
